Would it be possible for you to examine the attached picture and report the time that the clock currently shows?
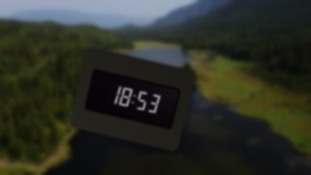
18:53
